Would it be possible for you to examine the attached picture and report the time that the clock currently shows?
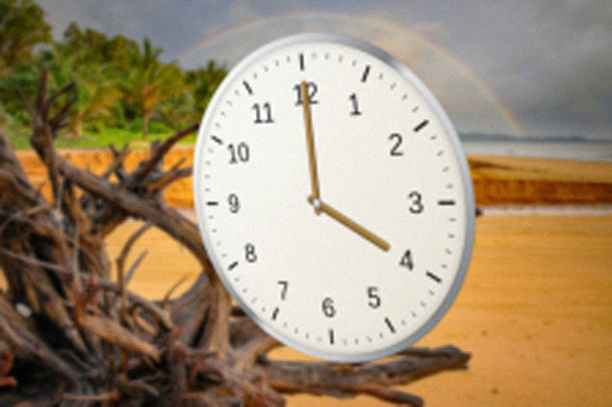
4:00
